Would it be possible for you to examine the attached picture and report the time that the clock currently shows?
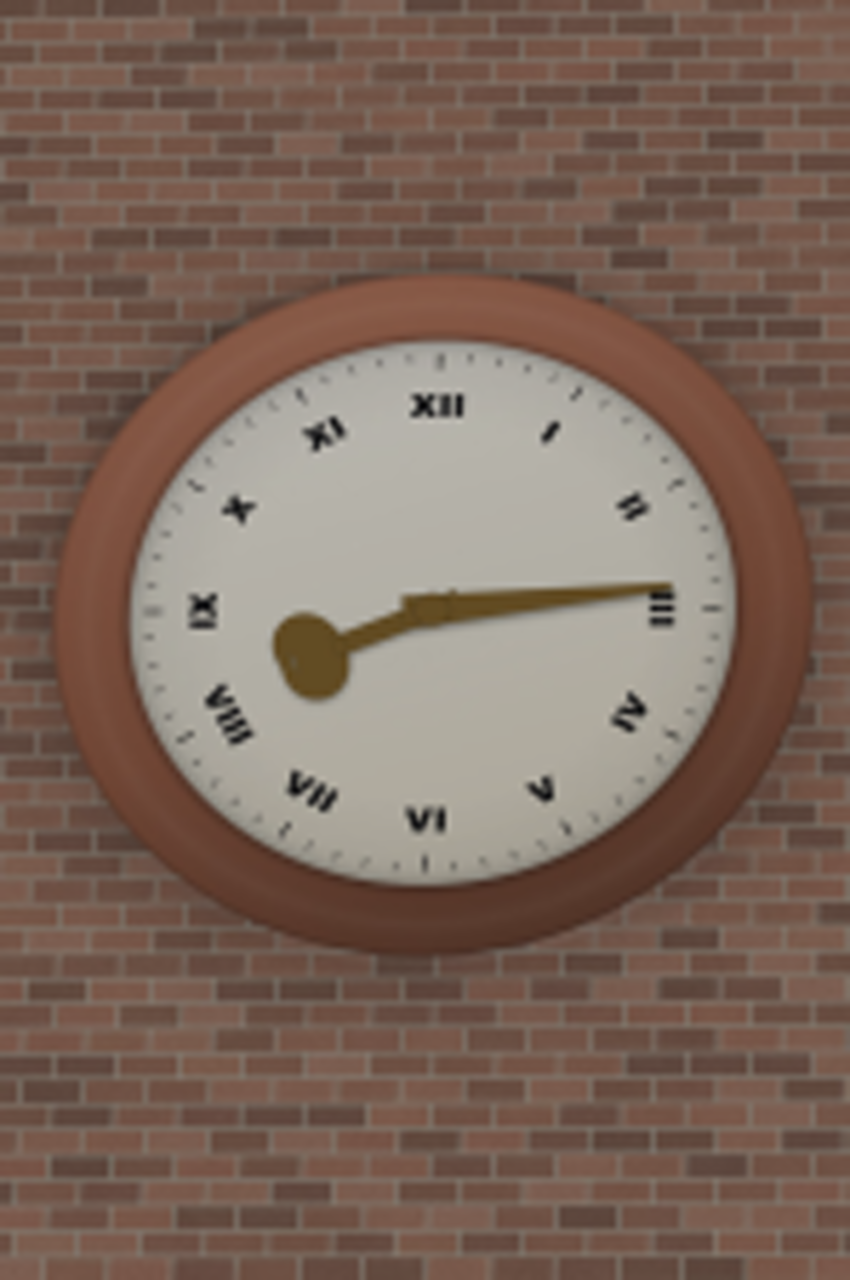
8:14
